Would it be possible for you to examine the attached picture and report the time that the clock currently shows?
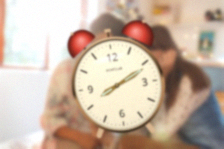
8:11
